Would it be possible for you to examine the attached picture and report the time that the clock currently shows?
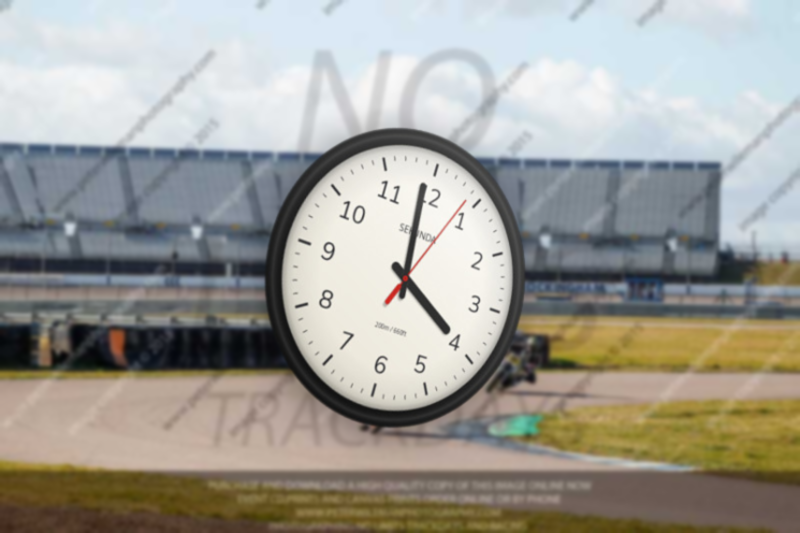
3:59:04
